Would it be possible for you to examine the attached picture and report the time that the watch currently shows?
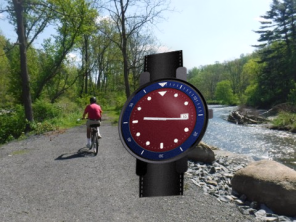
9:16
